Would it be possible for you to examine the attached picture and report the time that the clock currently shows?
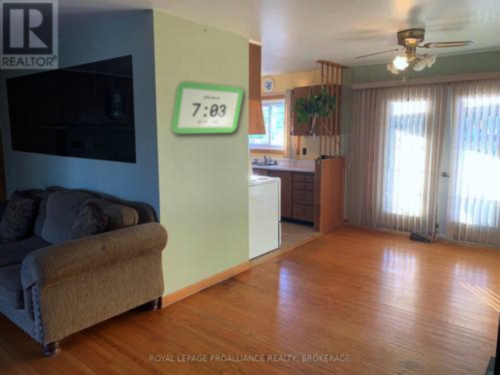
7:03
